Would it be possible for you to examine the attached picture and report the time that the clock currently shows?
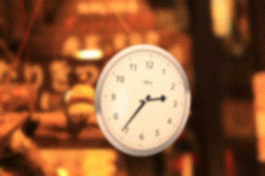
2:36
